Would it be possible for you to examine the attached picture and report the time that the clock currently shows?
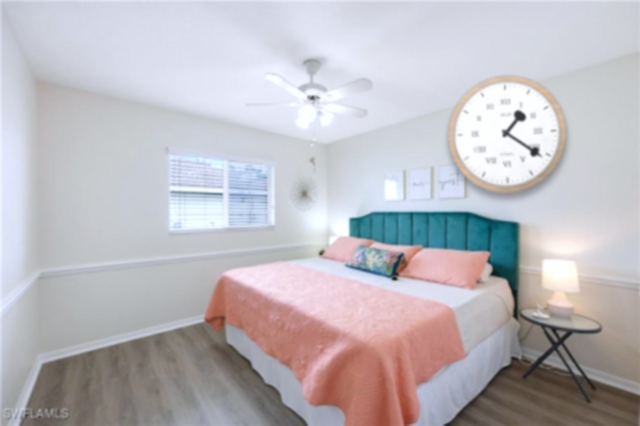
1:21
